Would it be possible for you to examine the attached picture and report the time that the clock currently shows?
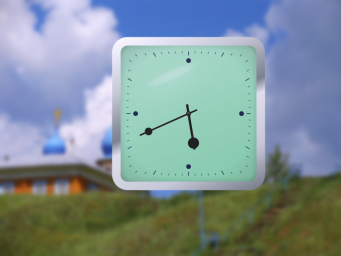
5:41
